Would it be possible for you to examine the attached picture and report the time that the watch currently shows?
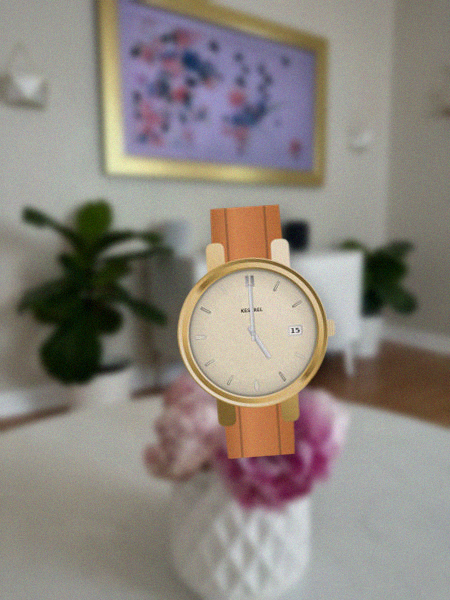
5:00
